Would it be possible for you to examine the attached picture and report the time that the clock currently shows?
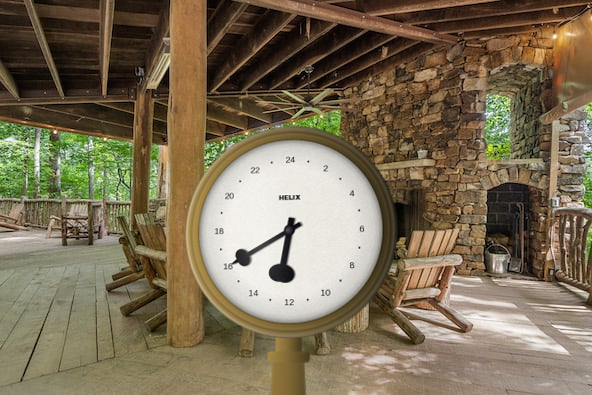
12:40
